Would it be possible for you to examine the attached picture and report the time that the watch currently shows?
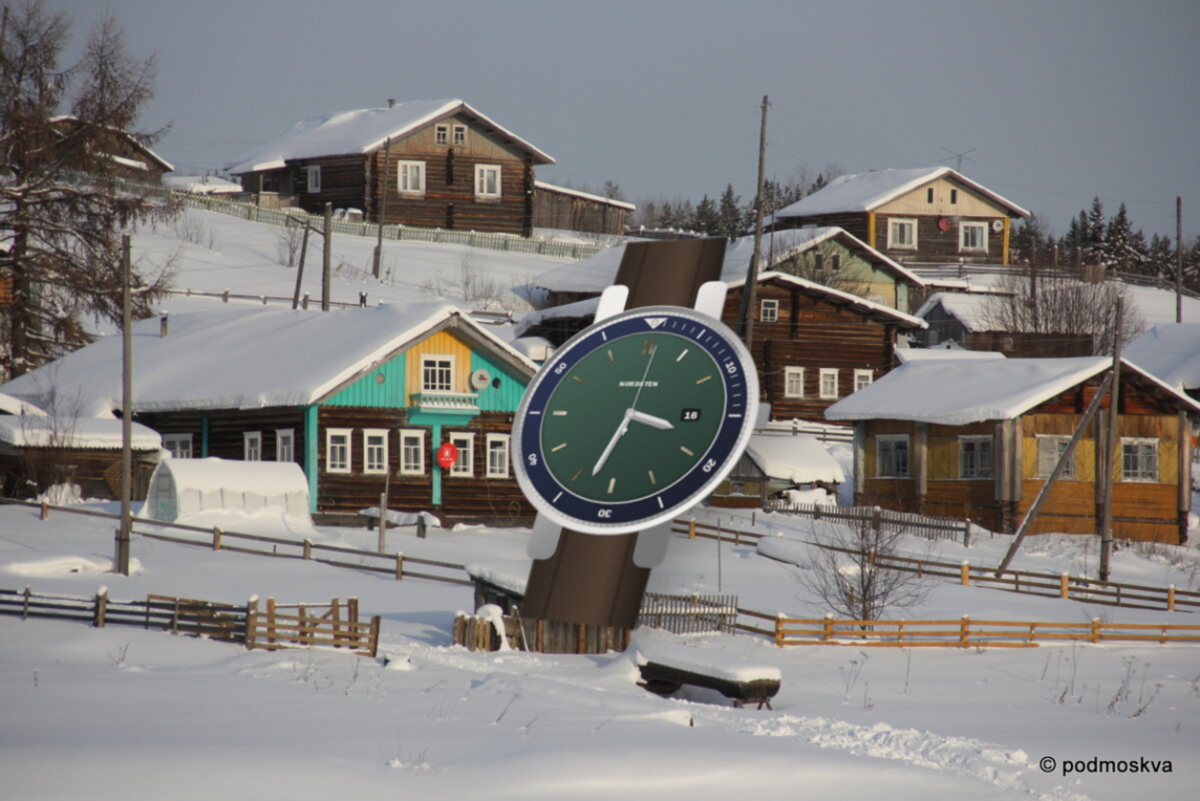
3:33:01
